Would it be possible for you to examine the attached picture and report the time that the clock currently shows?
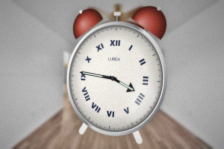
3:46
